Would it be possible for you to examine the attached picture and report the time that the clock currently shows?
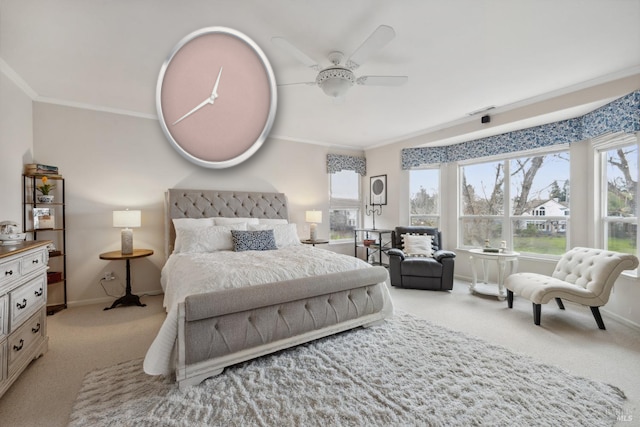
12:40
